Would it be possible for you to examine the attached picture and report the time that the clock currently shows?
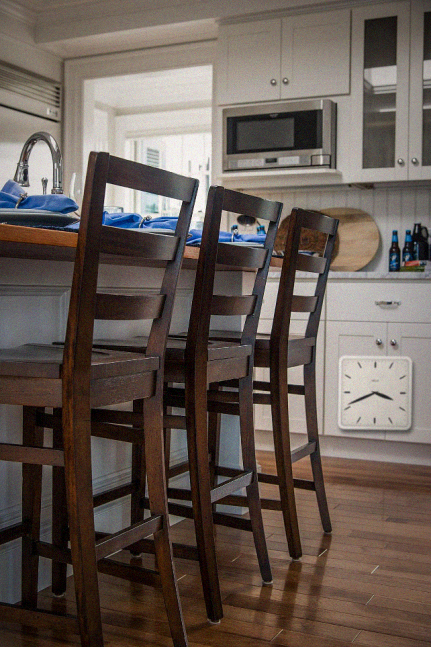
3:41
